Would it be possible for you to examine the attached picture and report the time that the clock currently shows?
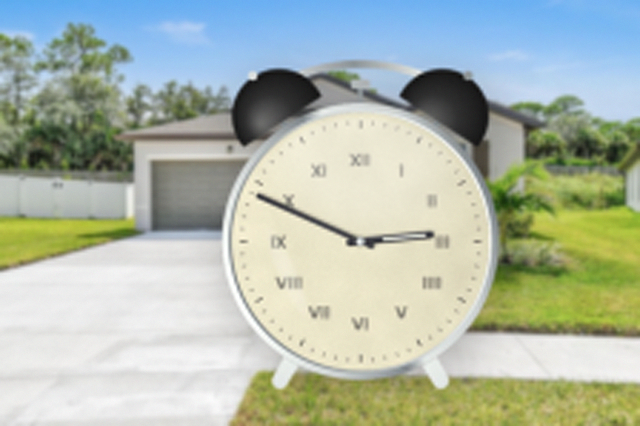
2:49
